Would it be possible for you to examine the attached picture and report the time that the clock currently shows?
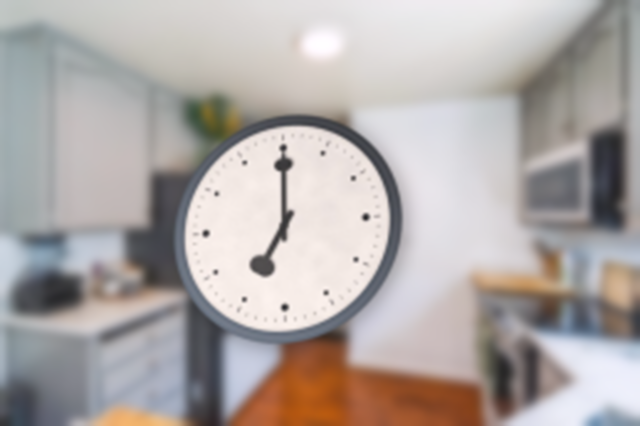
7:00
